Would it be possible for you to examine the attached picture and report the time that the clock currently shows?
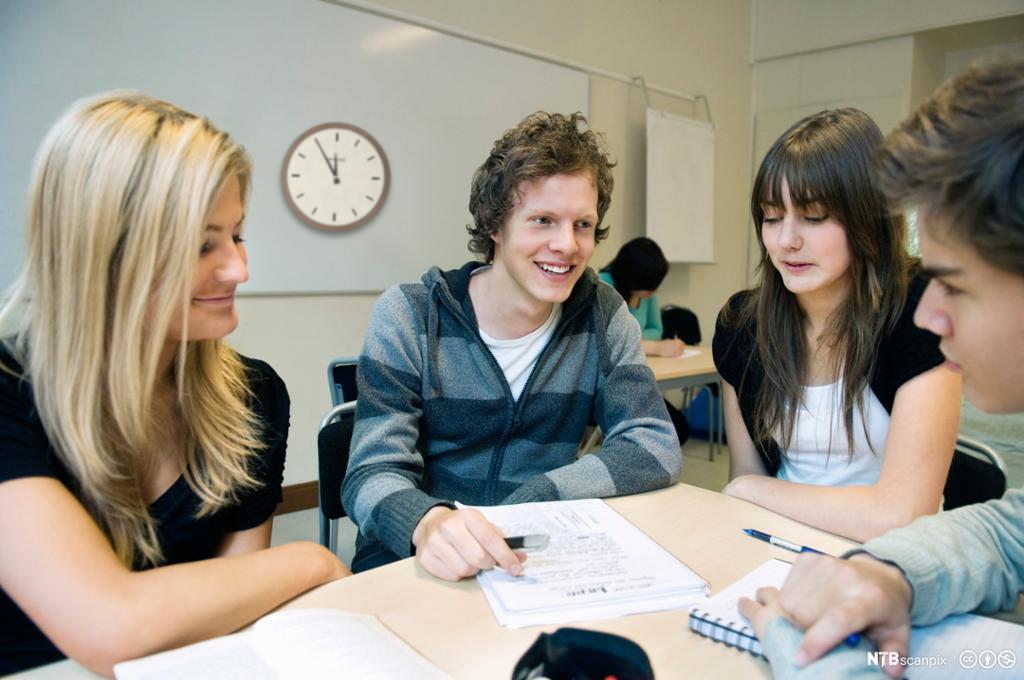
11:55
